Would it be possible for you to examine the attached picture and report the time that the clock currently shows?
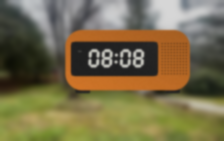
8:08
